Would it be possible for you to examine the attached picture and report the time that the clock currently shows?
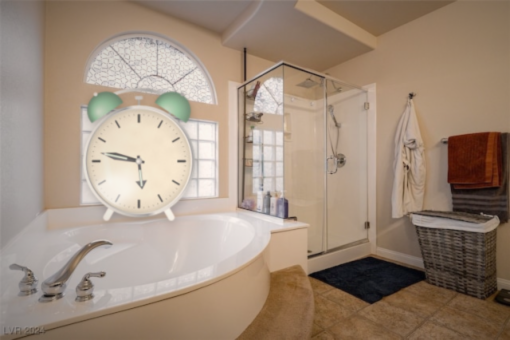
5:47
